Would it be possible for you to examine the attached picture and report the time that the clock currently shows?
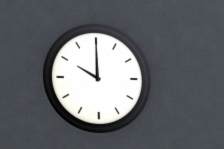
10:00
